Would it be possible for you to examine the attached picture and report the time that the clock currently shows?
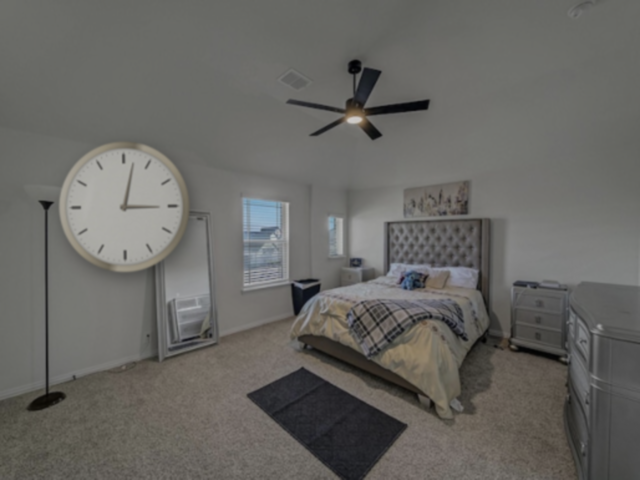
3:02
